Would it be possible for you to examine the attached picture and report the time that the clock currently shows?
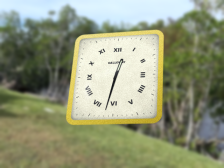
12:32
